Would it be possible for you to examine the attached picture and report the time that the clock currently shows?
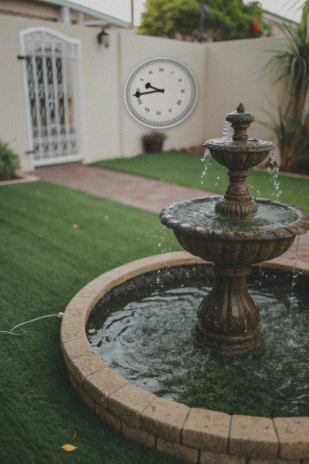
9:43
